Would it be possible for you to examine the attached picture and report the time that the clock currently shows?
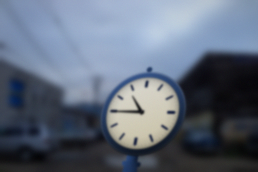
10:45
